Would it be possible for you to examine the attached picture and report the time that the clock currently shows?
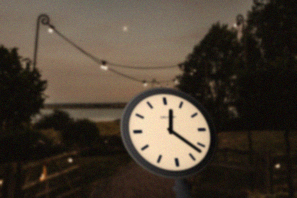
12:22
